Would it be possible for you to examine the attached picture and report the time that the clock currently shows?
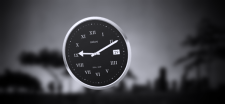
9:11
